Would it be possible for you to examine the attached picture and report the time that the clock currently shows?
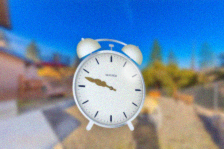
9:48
